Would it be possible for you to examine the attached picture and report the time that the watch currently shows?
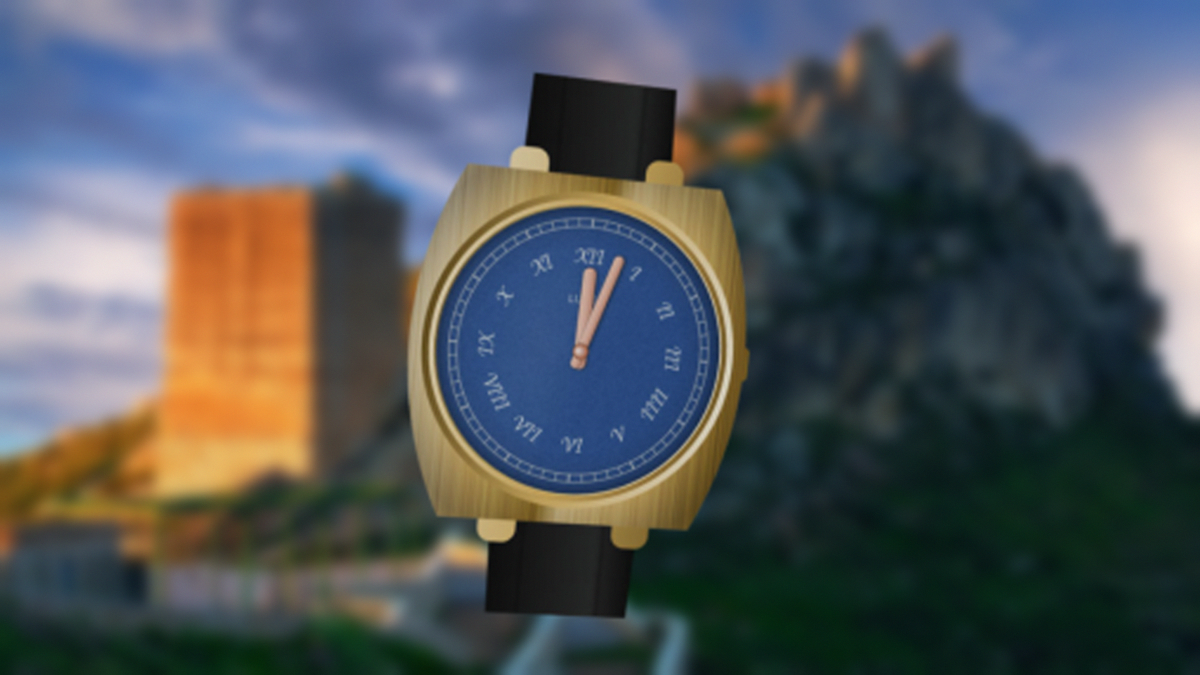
12:03
